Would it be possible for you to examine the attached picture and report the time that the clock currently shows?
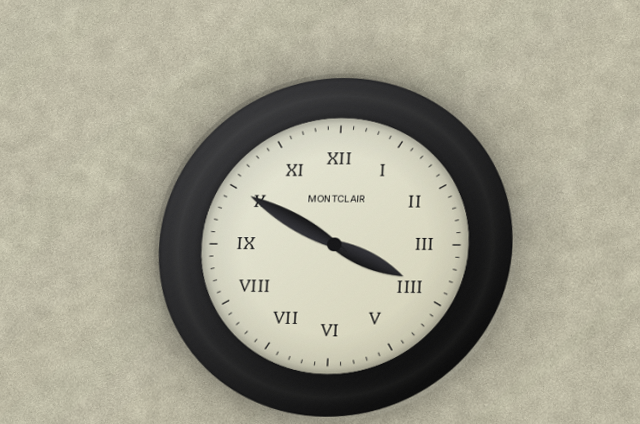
3:50
